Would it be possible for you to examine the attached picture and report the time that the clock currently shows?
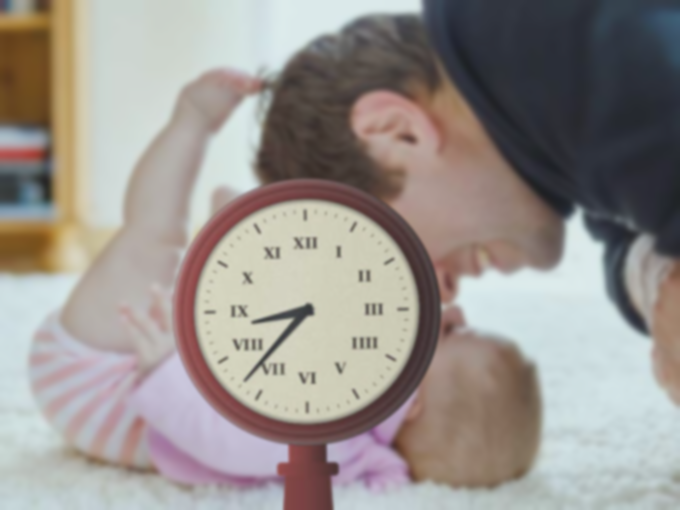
8:37
